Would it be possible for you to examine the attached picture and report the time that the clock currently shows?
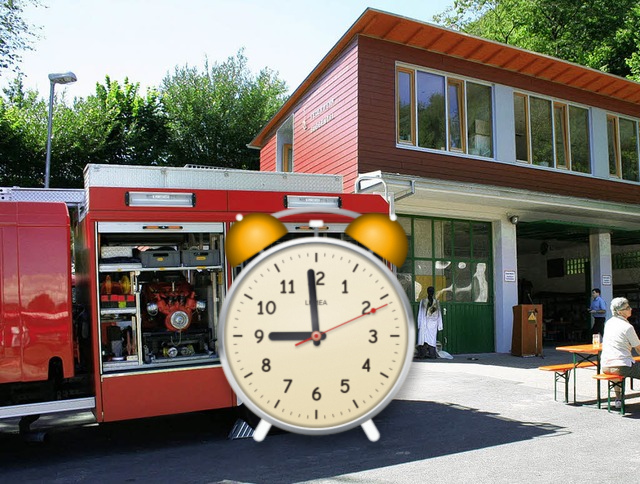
8:59:11
